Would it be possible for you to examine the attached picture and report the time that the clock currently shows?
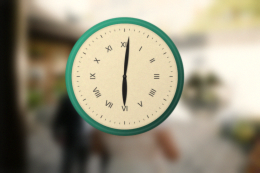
6:01
